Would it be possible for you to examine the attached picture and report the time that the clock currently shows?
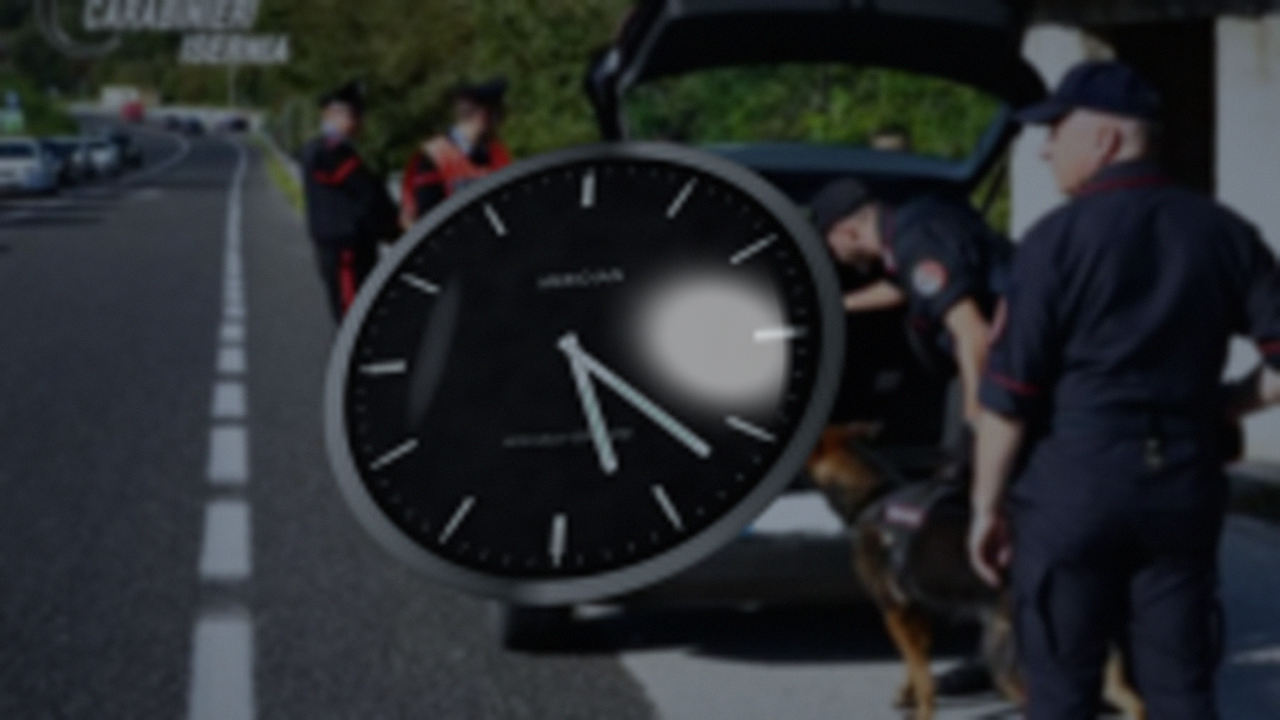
5:22
